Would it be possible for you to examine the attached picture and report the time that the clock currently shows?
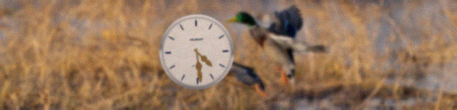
4:29
